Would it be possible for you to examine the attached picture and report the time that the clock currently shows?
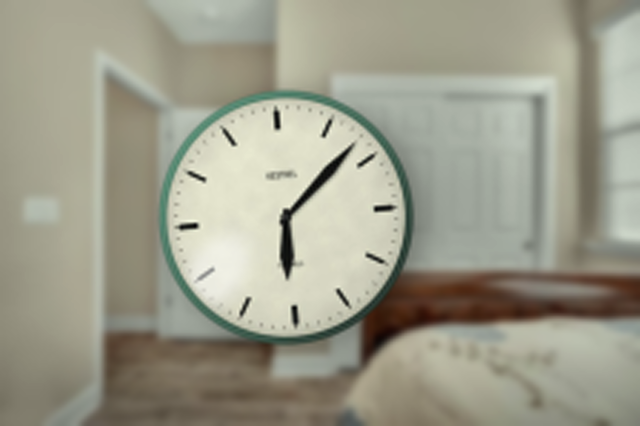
6:08
